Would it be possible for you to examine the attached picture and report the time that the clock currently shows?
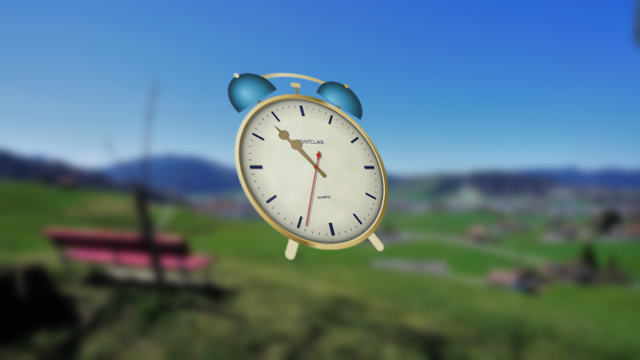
10:53:34
